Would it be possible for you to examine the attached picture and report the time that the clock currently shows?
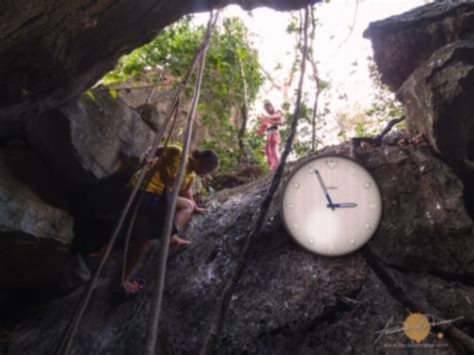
2:56
